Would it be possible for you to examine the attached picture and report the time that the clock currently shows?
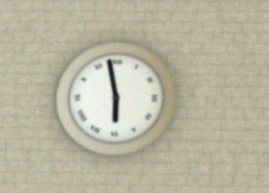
5:58
